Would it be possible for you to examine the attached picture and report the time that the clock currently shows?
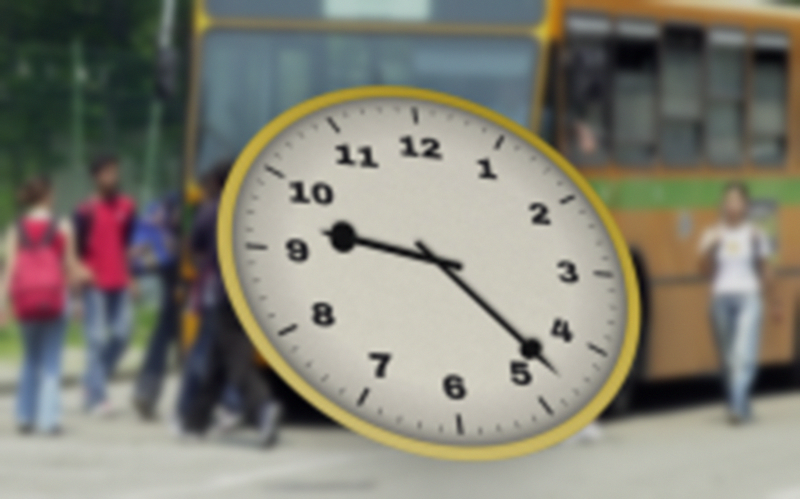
9:23
